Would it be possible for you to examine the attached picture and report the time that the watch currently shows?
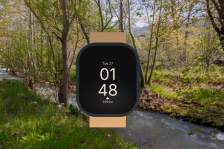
1:48
